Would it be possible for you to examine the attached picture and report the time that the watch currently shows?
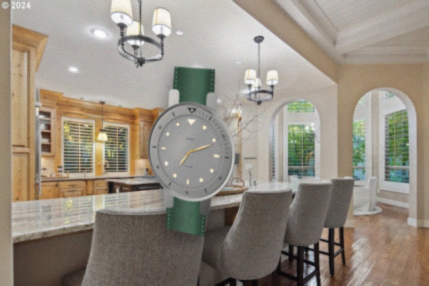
7:11
